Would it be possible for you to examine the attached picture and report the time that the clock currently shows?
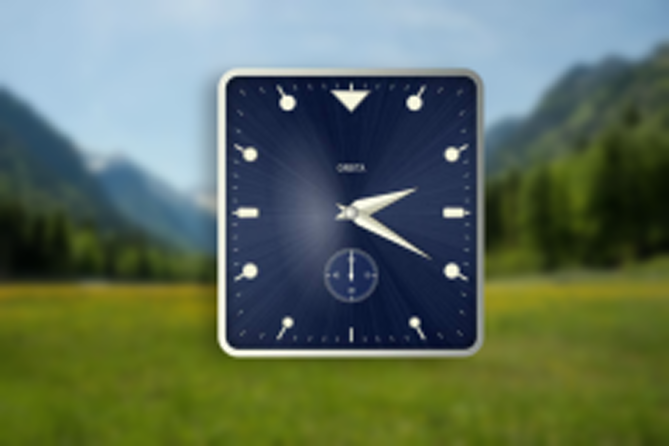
2:20
